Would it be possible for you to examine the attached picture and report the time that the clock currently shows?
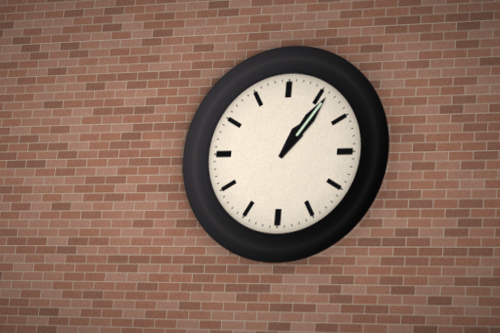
1:06
